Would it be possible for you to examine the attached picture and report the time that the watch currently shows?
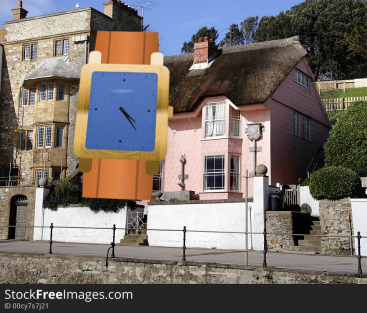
4:24
